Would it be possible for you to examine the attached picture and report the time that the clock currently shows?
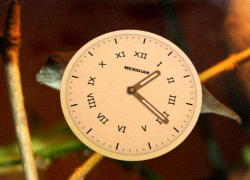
1:20
